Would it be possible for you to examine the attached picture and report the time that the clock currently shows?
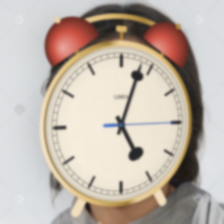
5:03:15
